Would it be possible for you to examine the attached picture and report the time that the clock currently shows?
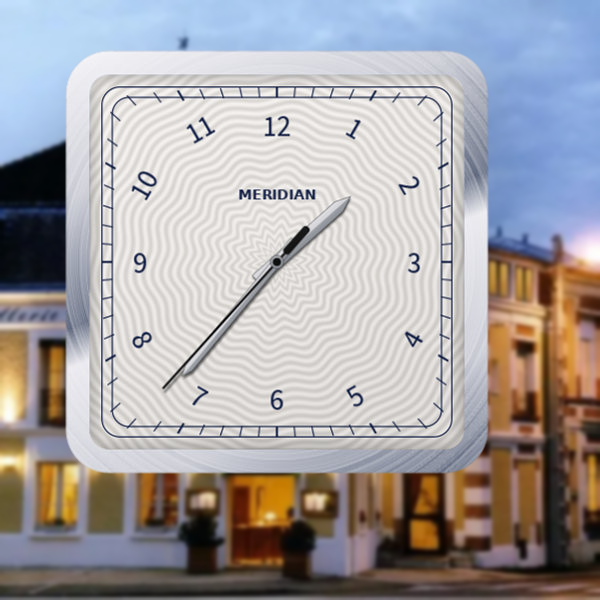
1:36:37
